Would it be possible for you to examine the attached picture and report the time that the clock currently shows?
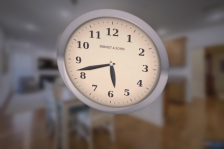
5:42
